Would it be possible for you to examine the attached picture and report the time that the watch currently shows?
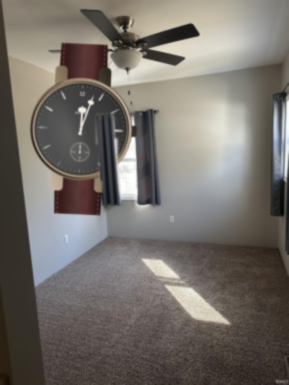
12:03
